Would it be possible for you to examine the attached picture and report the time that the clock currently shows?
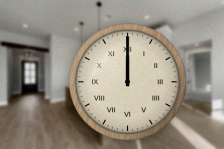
12:00
